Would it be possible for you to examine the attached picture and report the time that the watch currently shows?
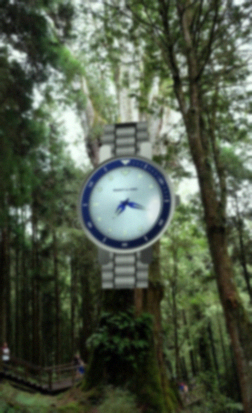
7:18
